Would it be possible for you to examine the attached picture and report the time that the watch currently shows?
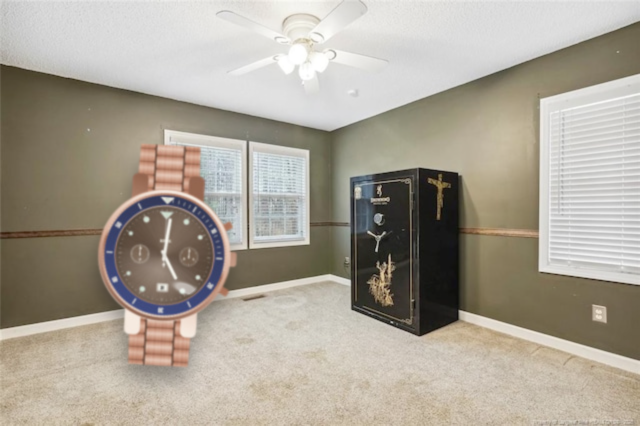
5:01
